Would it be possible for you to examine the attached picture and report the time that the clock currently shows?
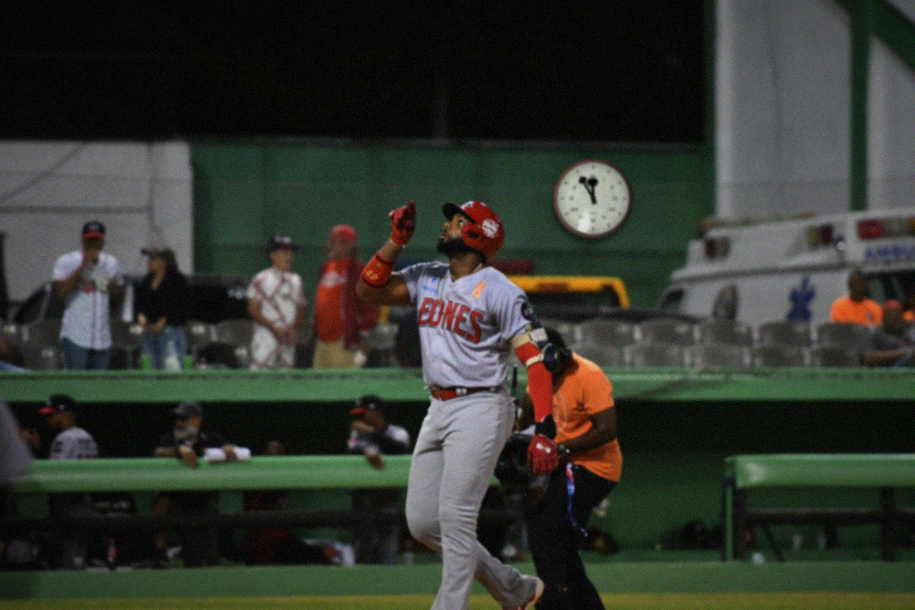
11:55
